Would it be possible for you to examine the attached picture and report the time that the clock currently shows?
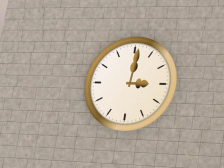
3:01
